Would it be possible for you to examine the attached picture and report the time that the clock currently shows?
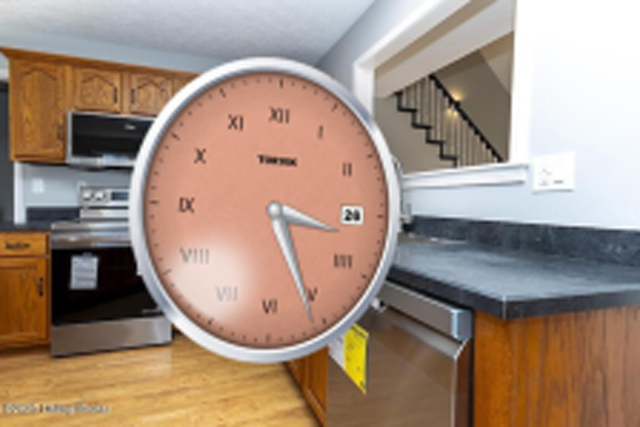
3:26
